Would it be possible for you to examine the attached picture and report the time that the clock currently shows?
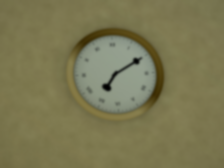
7:10
